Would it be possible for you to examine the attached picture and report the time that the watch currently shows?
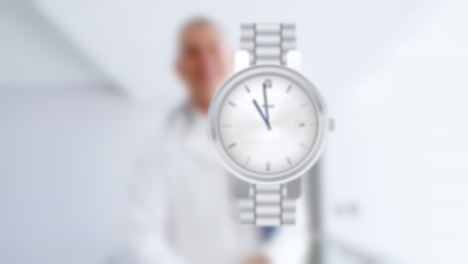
10:59
